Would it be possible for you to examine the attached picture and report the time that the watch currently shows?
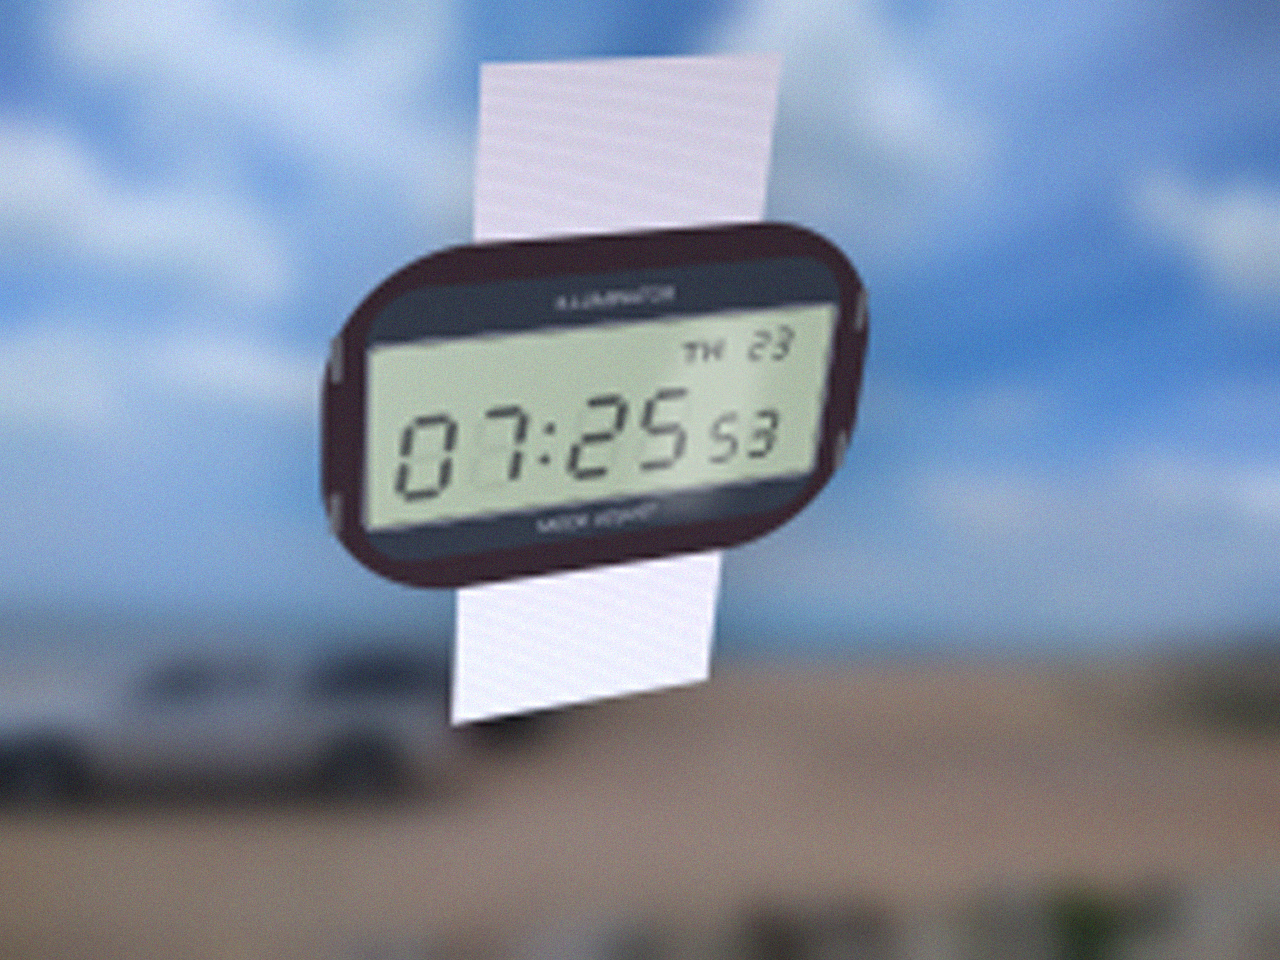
7:25:53
